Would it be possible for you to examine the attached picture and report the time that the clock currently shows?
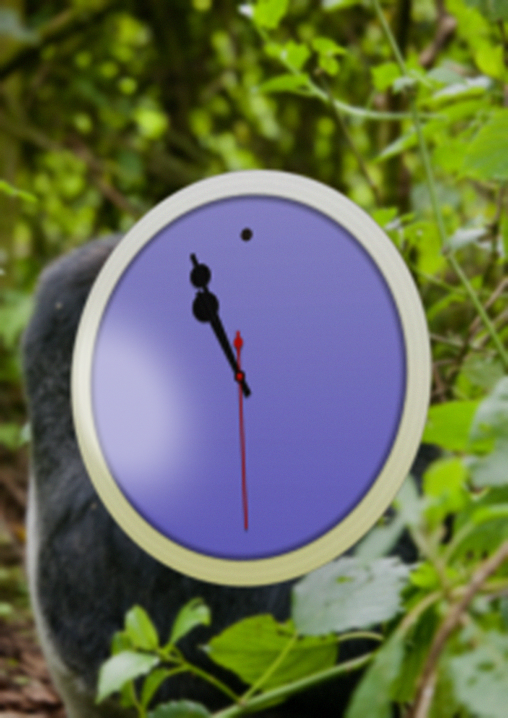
10:55:29
